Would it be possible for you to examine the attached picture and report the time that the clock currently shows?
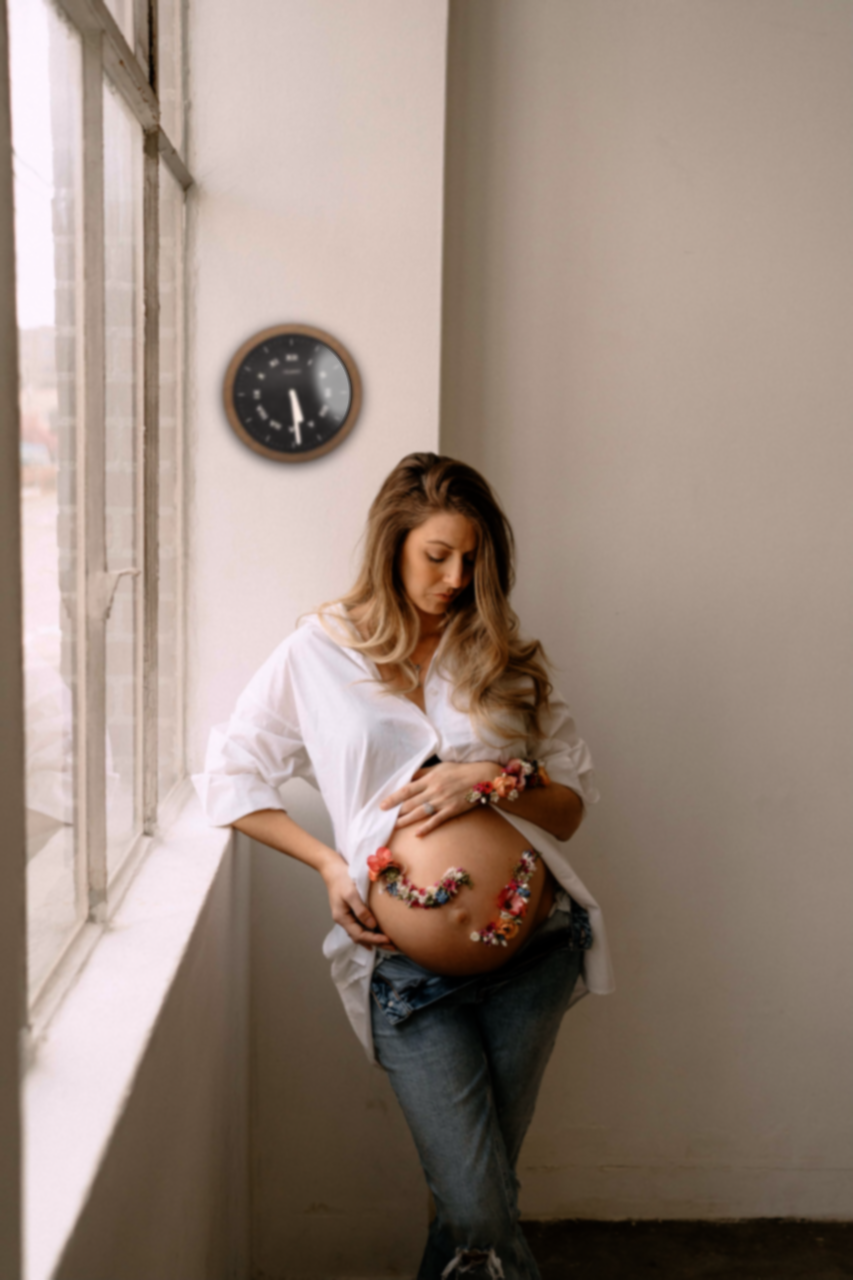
5:29
